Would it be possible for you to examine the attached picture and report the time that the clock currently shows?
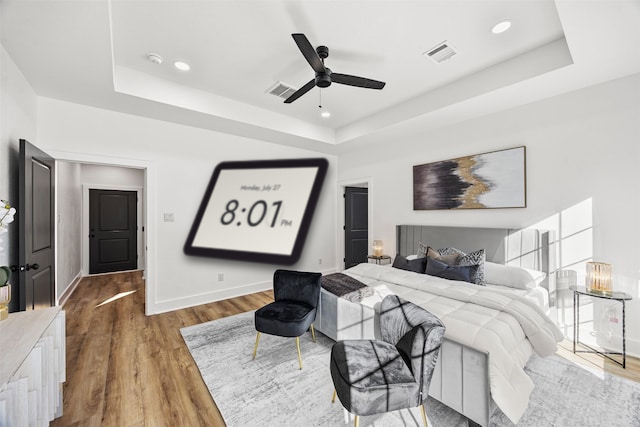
8:01
